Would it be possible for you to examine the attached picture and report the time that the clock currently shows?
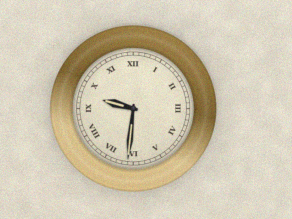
9:31
